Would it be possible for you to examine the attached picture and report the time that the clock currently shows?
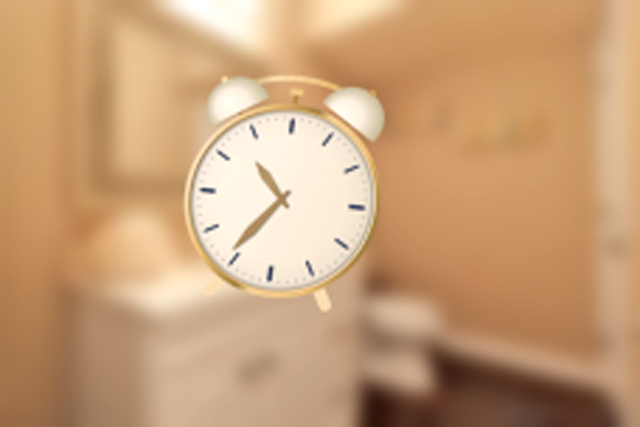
10:36
